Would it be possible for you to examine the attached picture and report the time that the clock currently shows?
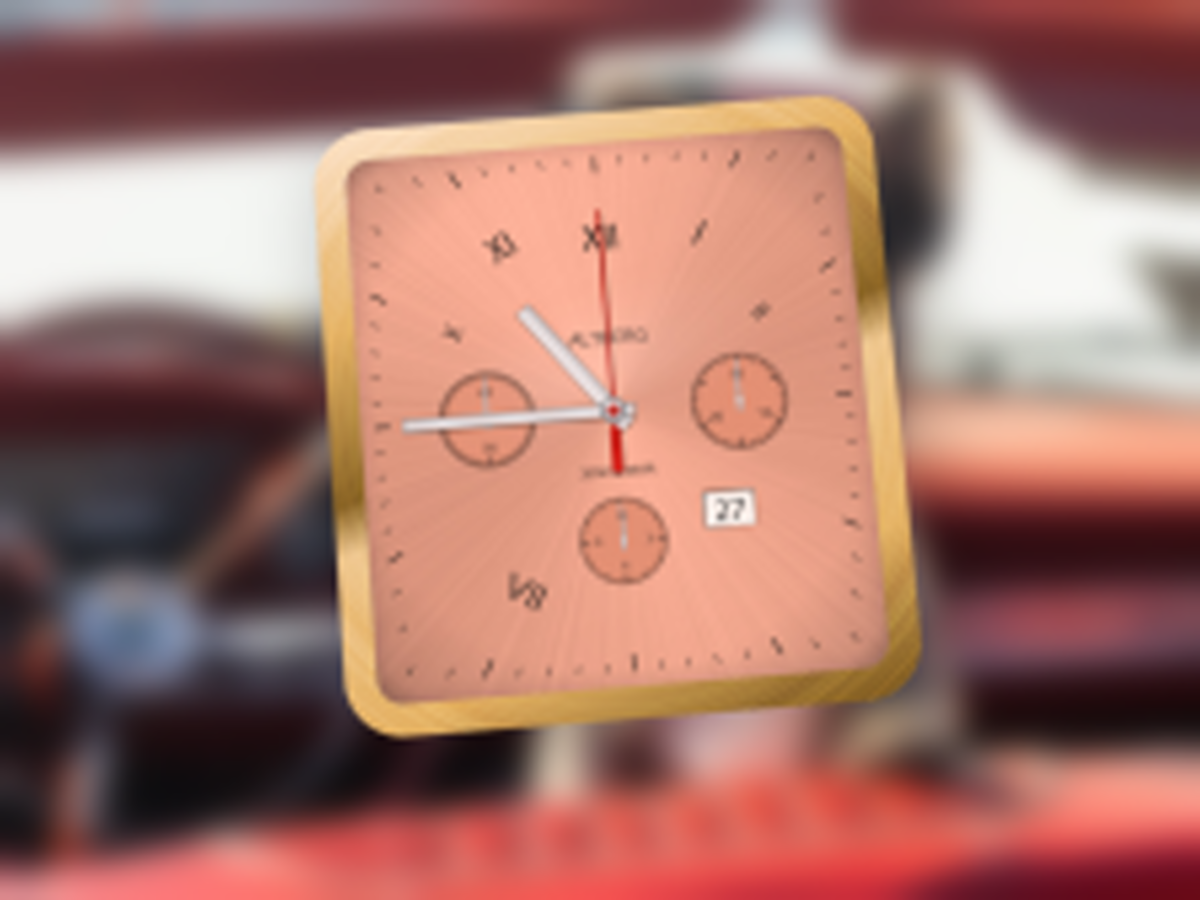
10:45
